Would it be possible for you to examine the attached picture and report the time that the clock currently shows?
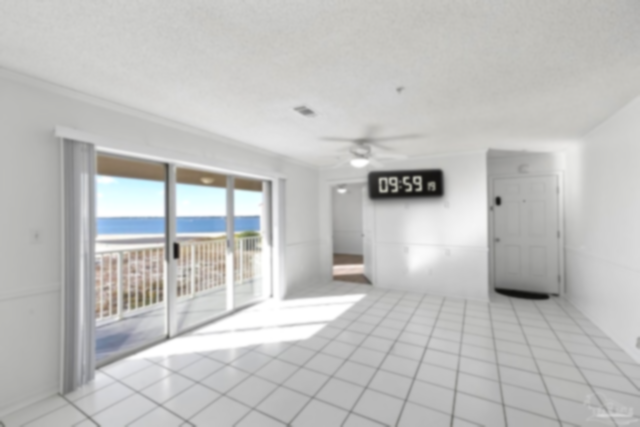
9:59
